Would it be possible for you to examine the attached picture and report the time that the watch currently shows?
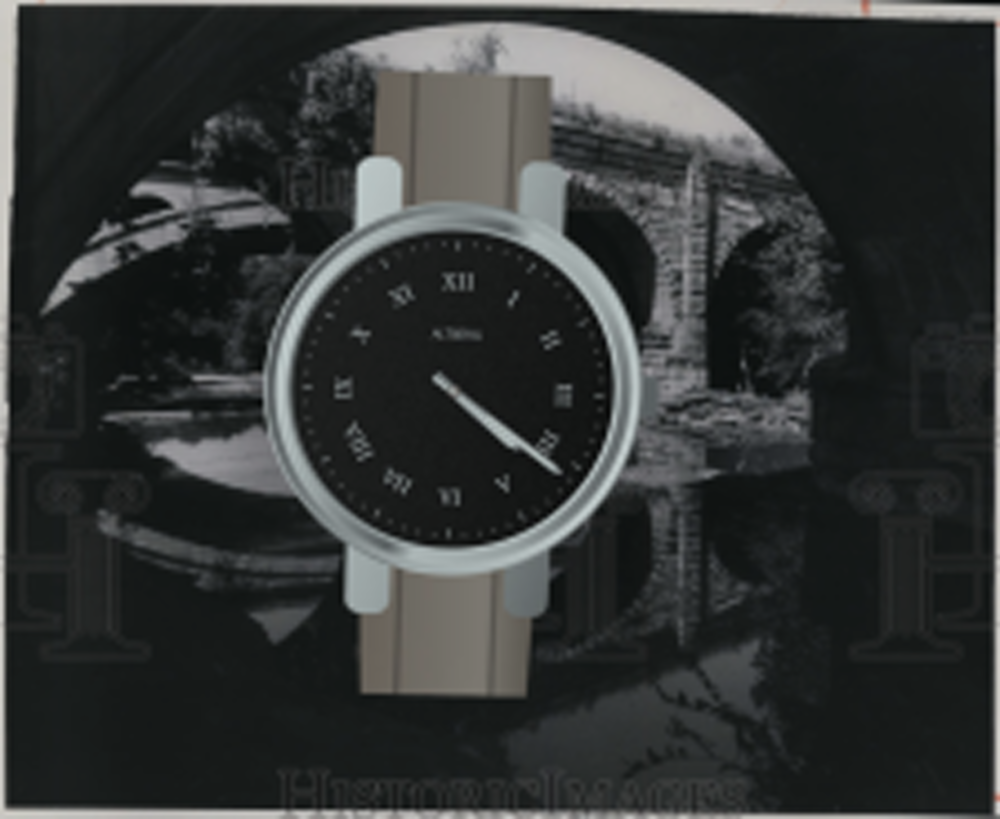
4:21
